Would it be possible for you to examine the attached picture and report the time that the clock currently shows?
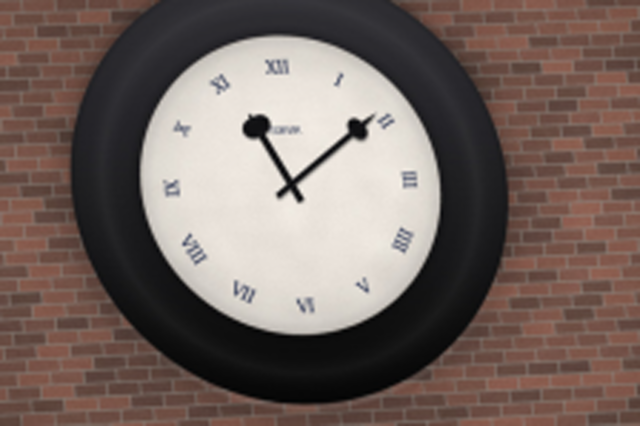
11:09
